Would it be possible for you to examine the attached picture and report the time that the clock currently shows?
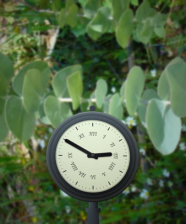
2:50
